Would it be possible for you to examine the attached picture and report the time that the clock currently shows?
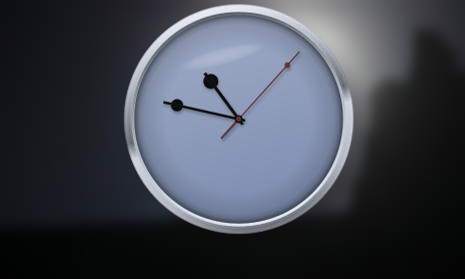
10:47:07
